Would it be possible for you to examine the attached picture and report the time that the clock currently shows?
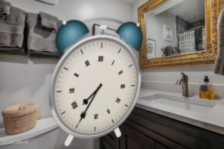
7:35
